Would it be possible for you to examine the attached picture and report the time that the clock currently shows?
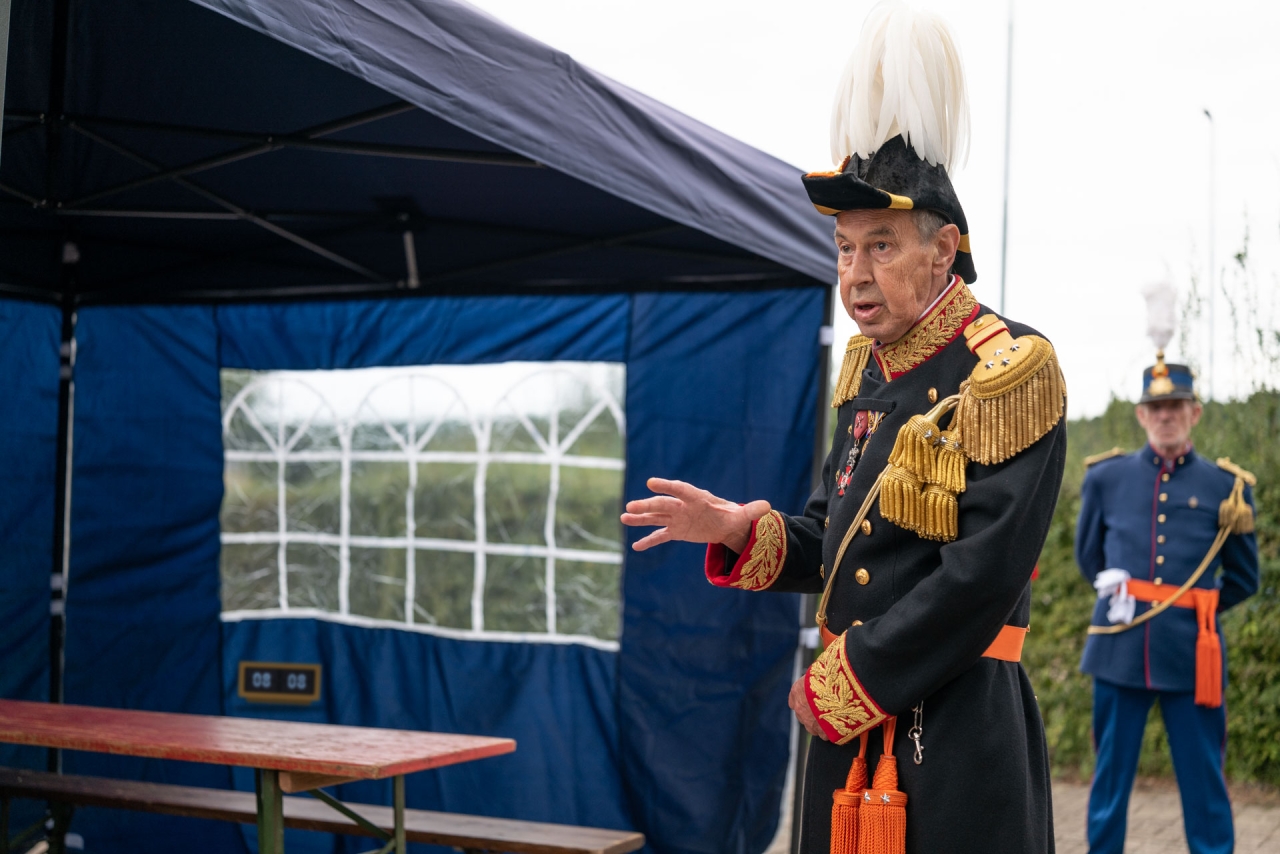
8:08
